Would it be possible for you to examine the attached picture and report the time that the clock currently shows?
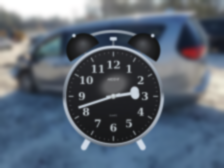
2:42
